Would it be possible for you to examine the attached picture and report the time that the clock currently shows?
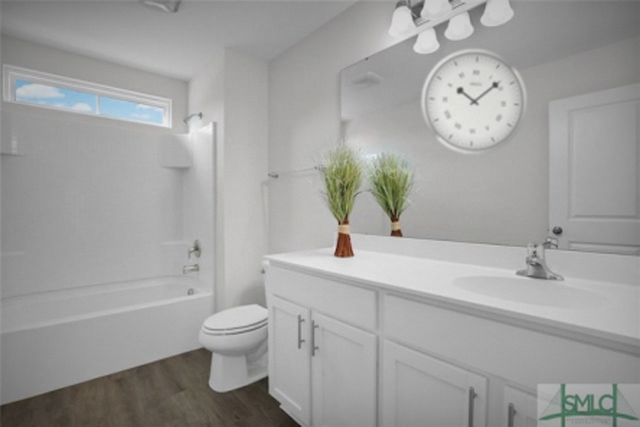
10:08
